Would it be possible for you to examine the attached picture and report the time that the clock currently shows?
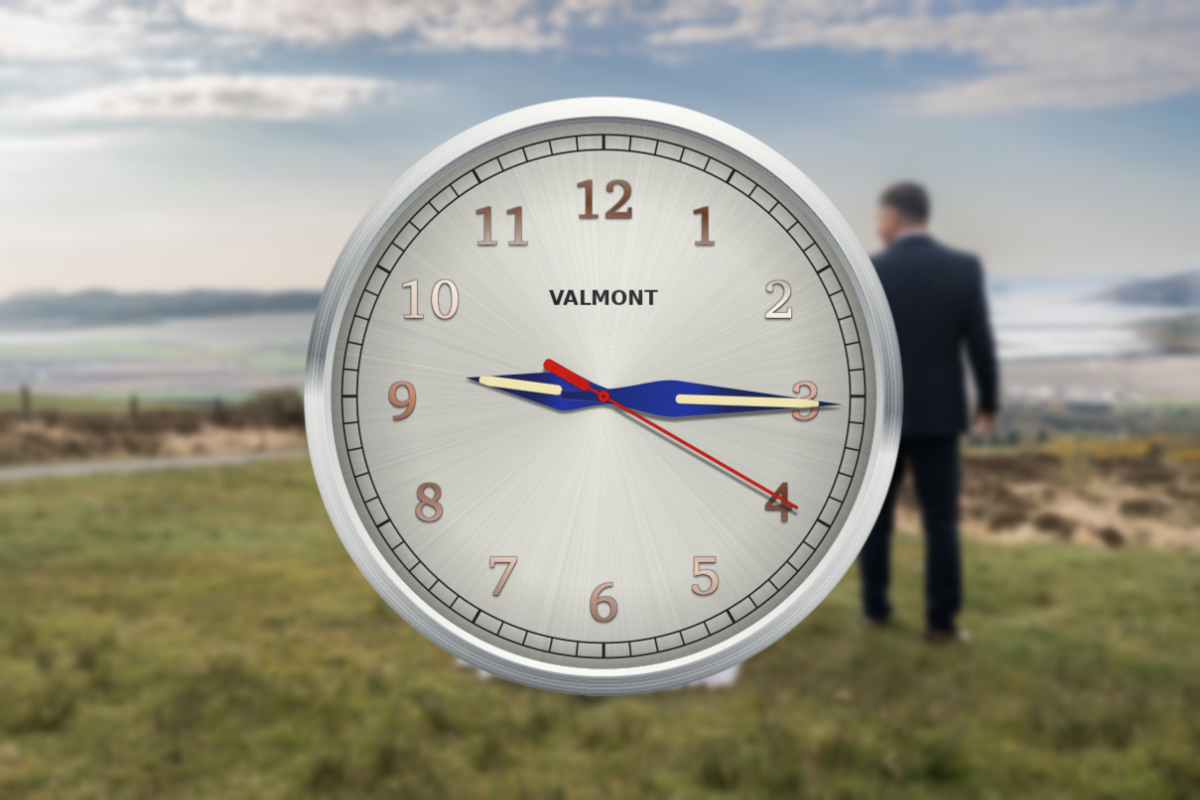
9:15:20
